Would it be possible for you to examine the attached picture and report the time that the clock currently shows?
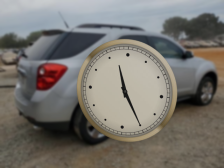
11:25
